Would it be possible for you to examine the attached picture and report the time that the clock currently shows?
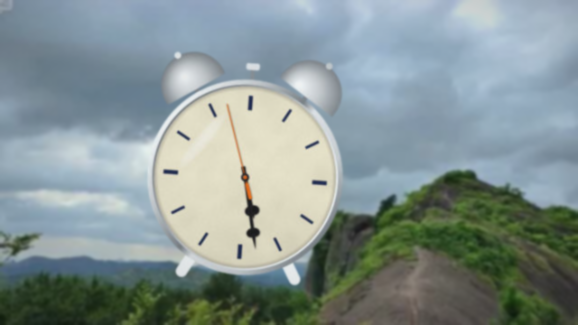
5:27:57
